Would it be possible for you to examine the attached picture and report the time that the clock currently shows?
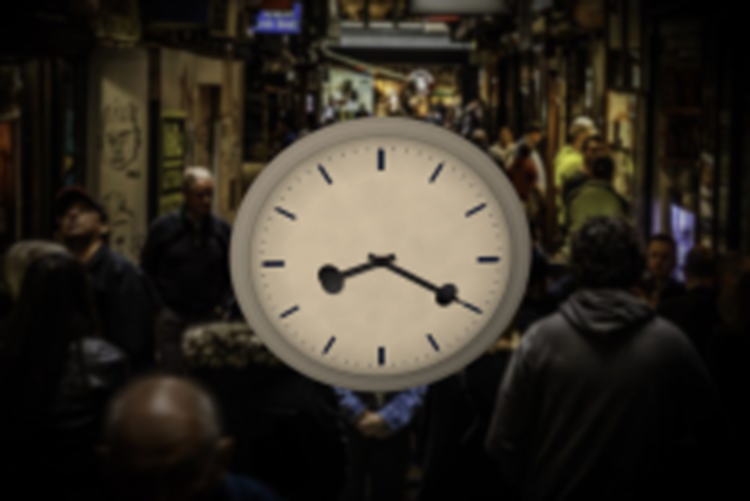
8:20
